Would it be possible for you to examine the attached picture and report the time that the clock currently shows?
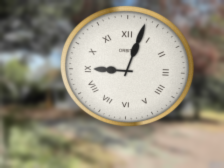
9:03
